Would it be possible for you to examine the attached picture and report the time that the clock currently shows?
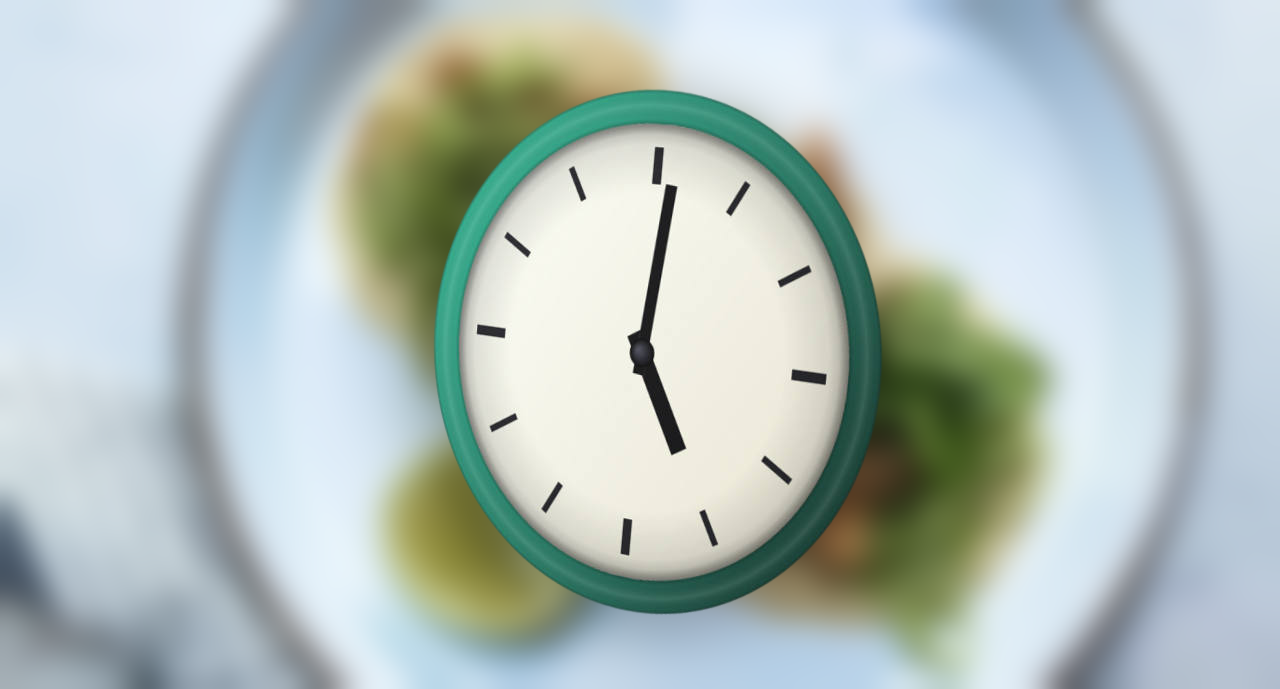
5:01
